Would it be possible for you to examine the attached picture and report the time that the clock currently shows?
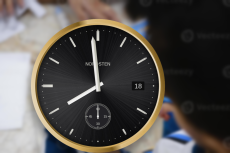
7:59
